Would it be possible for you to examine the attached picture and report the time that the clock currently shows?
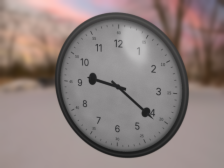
9:21
